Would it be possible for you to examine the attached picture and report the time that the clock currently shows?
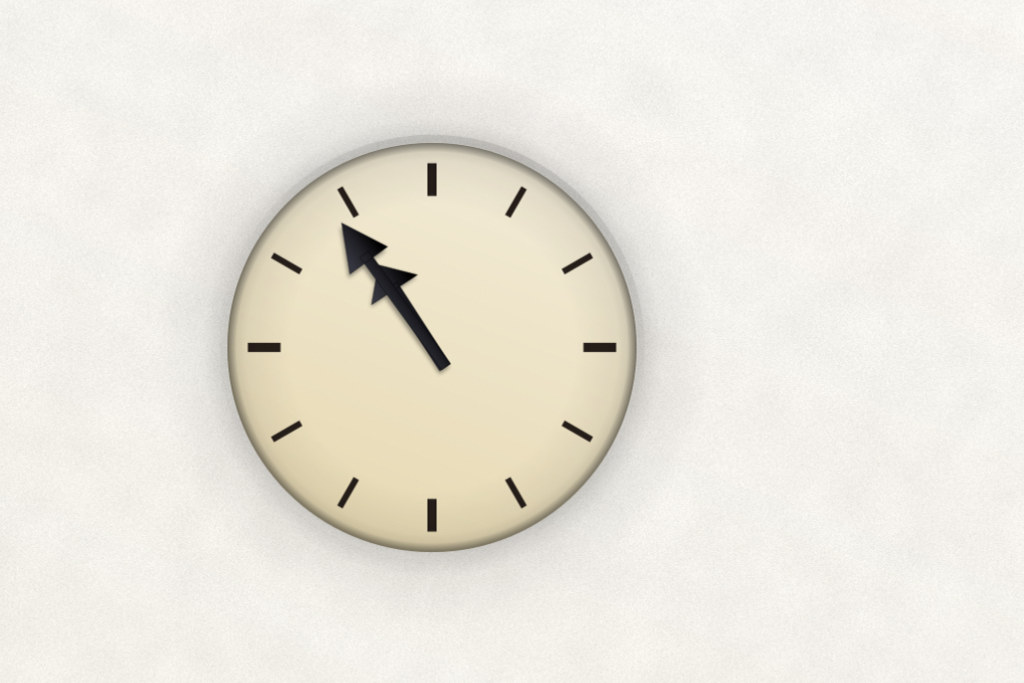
10:54
